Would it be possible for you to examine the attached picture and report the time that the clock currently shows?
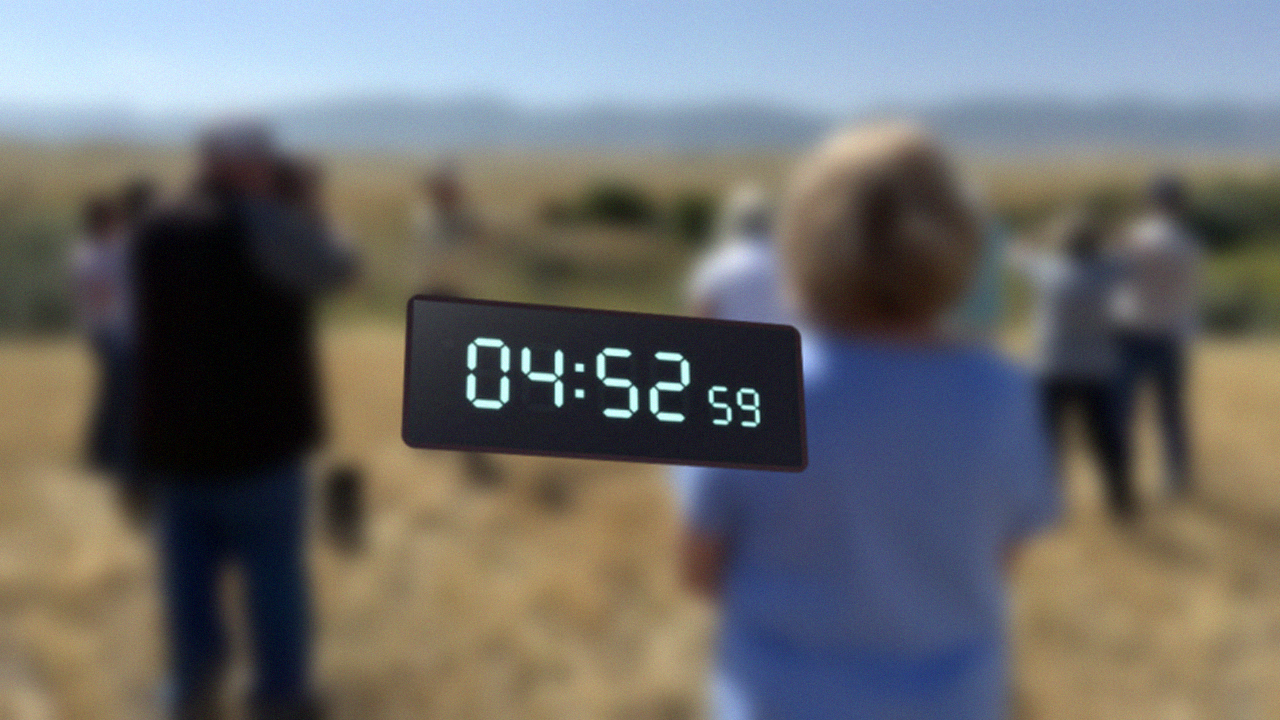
4:52:59
